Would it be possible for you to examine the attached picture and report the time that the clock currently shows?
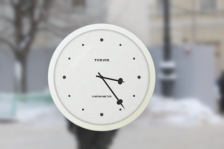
3:24
